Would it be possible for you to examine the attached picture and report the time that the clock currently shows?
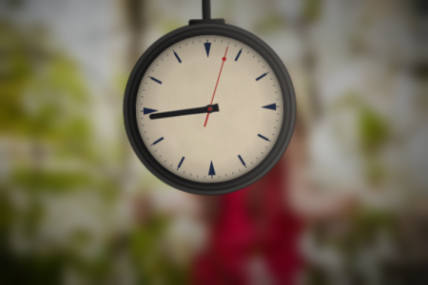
8:44:03
